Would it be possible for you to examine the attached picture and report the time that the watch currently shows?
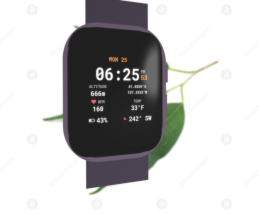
6:25
